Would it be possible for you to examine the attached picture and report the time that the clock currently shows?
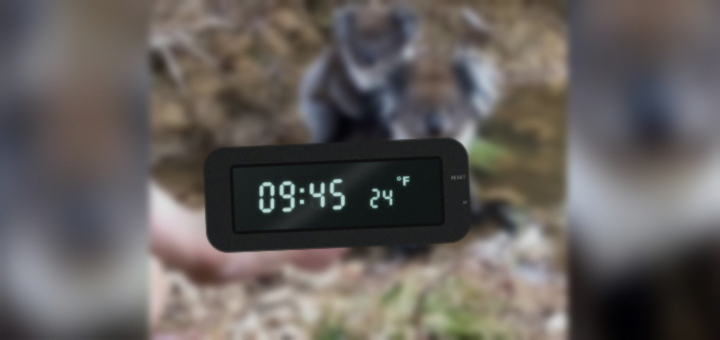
9:45
